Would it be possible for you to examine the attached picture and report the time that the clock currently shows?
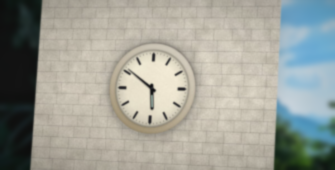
5:51
